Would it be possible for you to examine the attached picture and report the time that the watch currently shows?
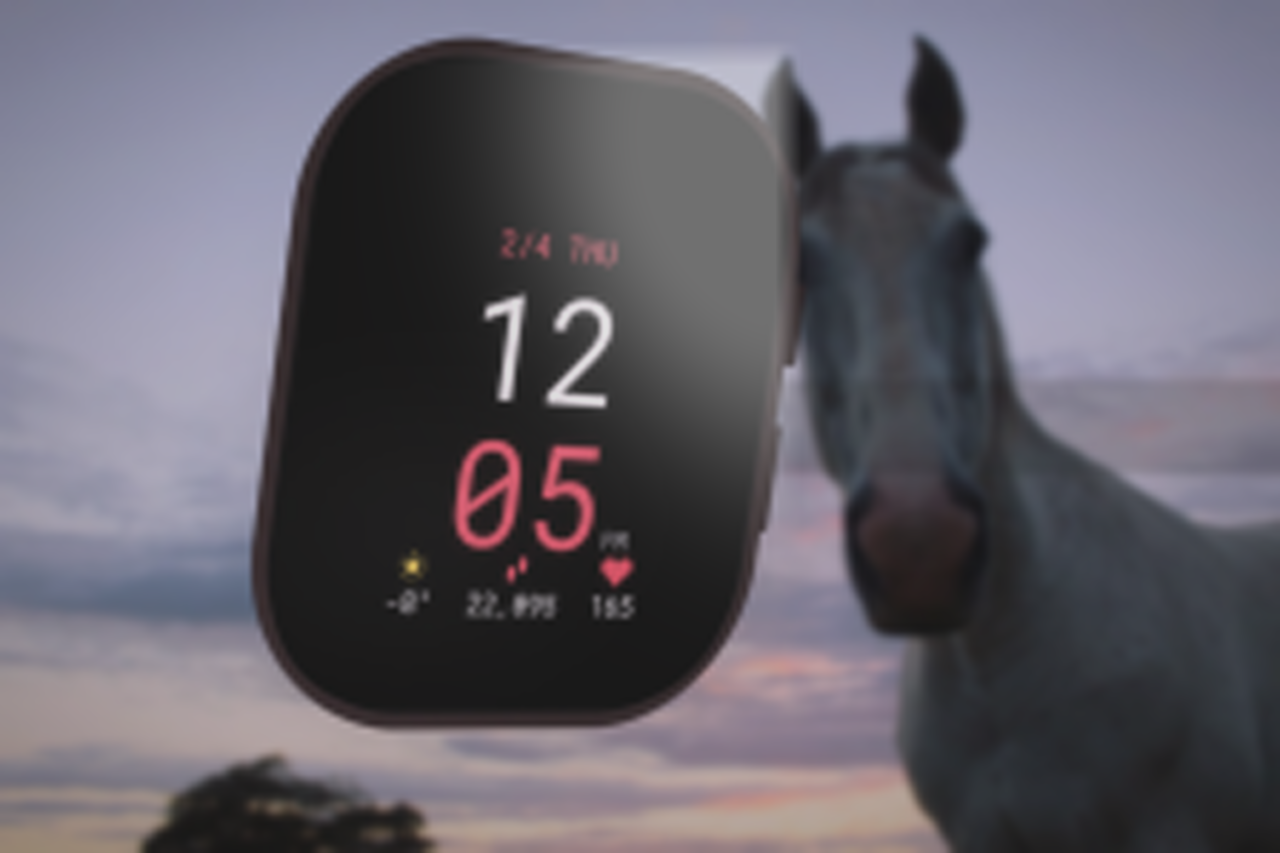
12:05
